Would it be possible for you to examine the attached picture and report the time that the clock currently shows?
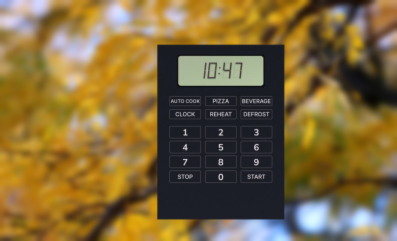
10:47
